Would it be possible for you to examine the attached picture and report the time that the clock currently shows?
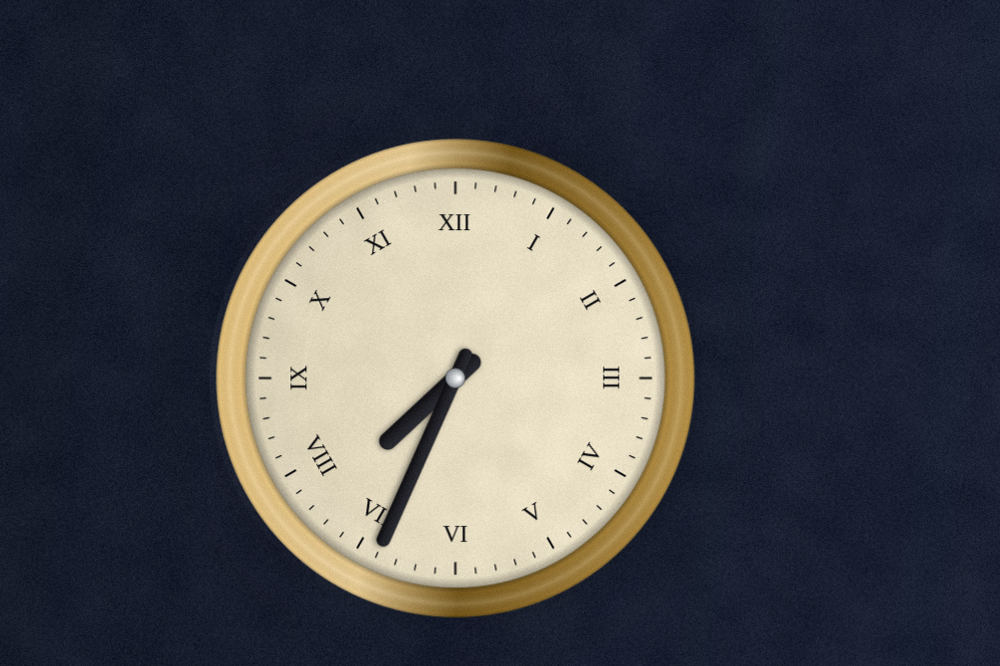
7:34
